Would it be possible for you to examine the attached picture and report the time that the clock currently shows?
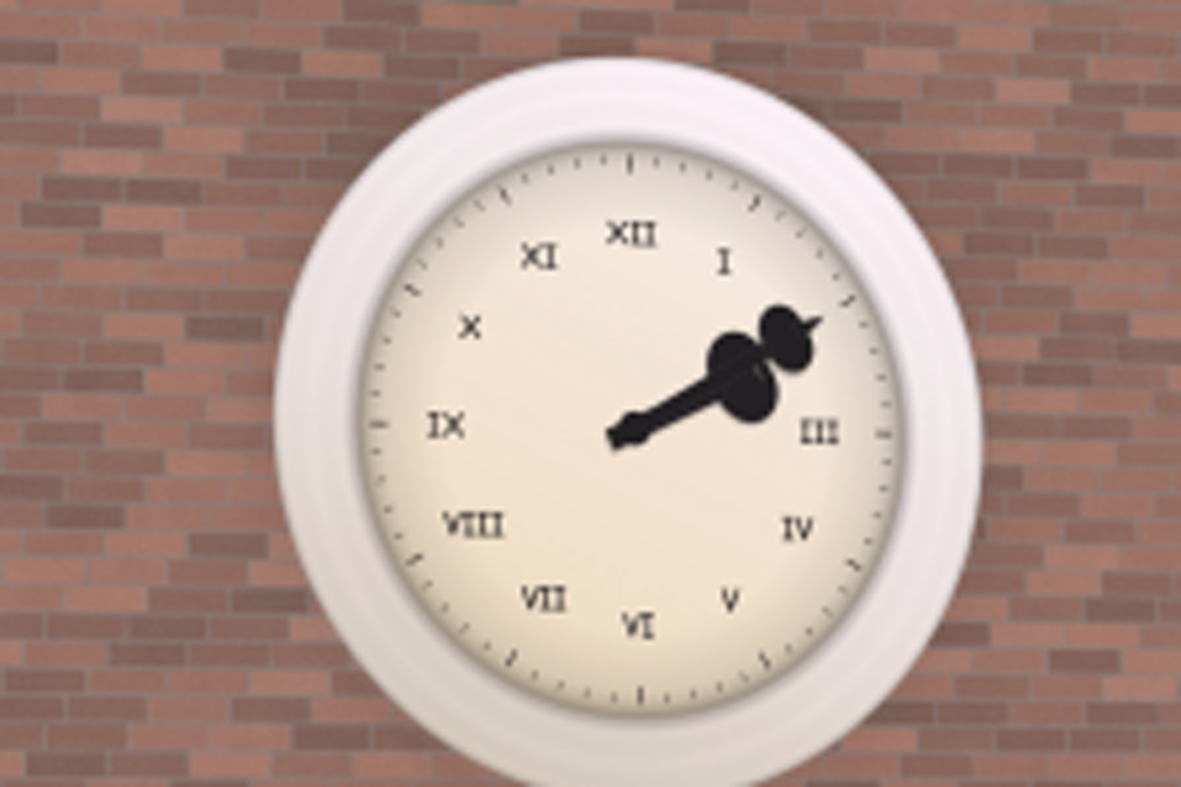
2:10
